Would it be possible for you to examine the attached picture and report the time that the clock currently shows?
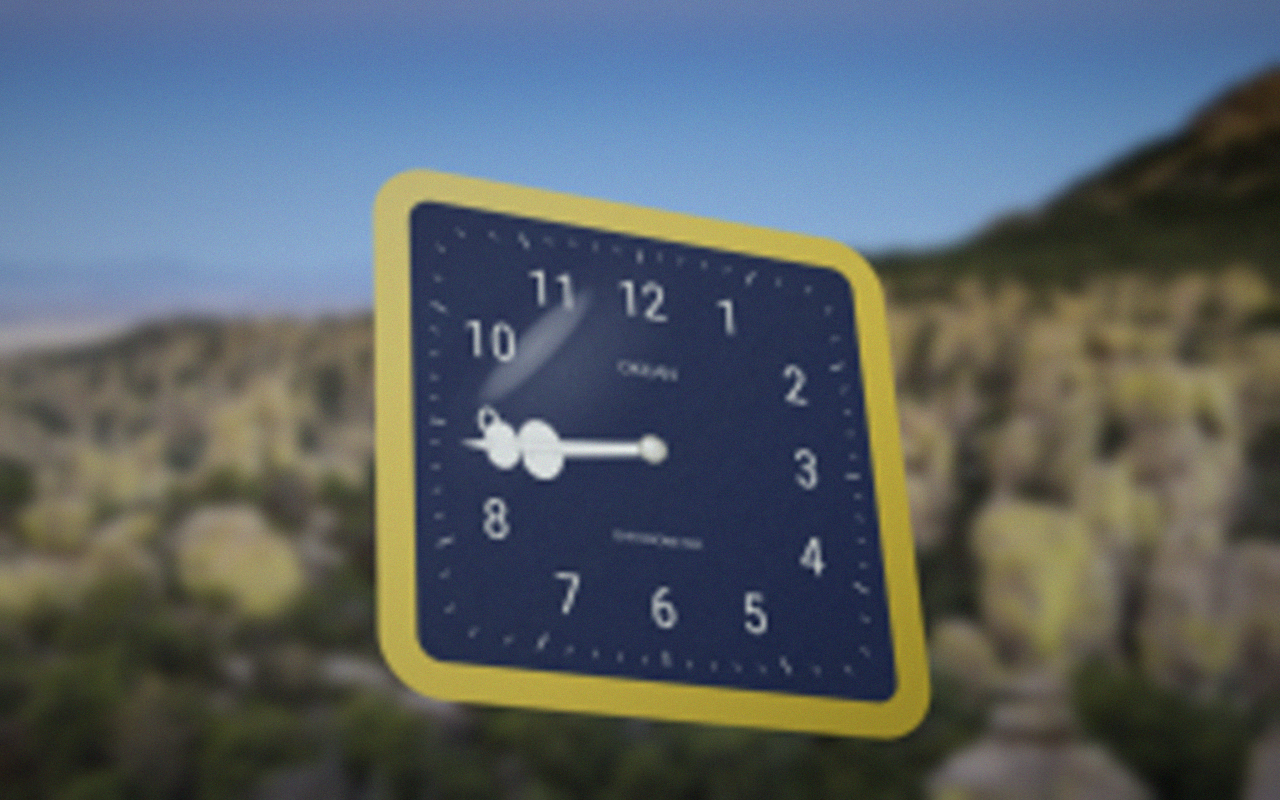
8:44
